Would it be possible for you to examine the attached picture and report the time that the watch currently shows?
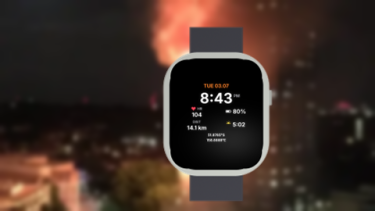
8:43
